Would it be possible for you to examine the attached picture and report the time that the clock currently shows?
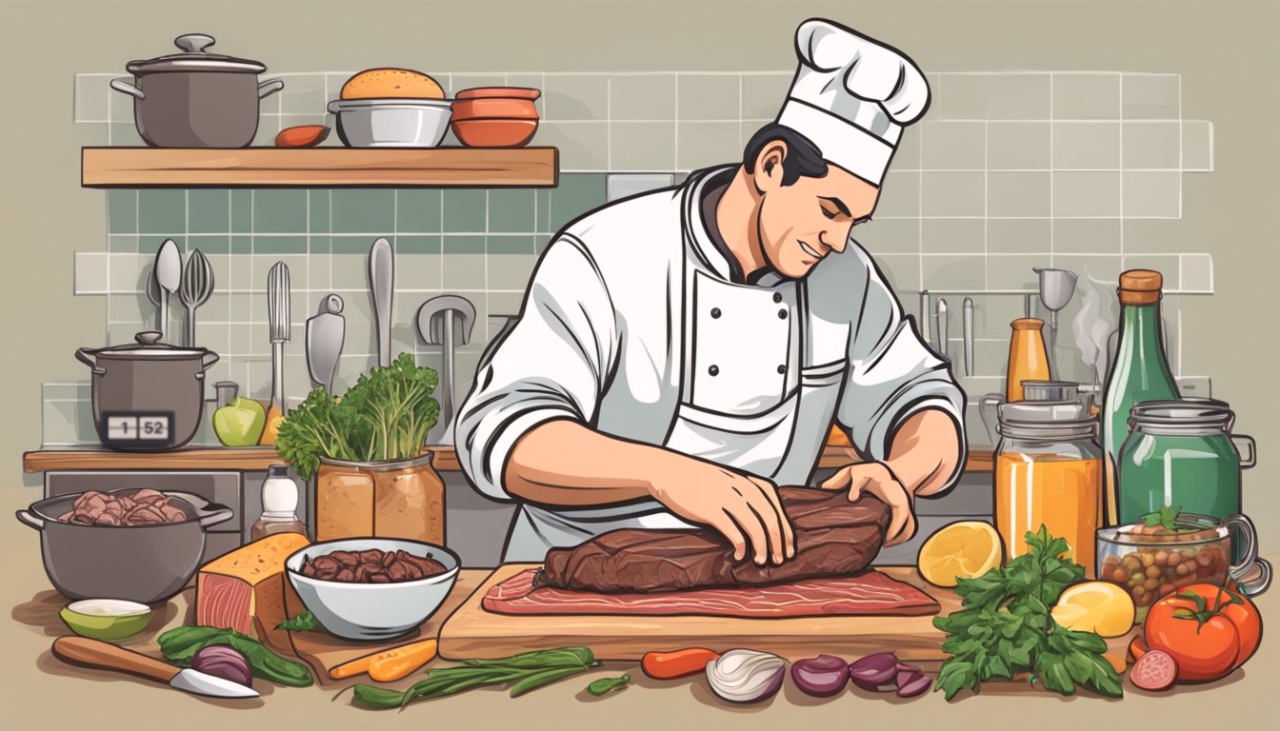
1:52
